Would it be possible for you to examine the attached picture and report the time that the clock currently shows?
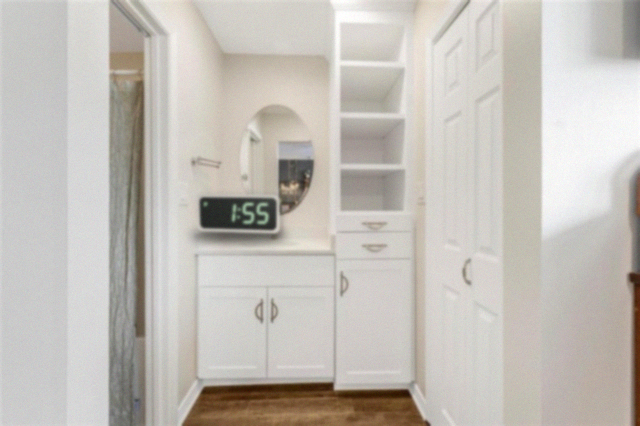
1:55
